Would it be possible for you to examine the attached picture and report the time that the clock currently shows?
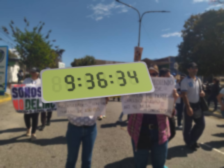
9:36:34
